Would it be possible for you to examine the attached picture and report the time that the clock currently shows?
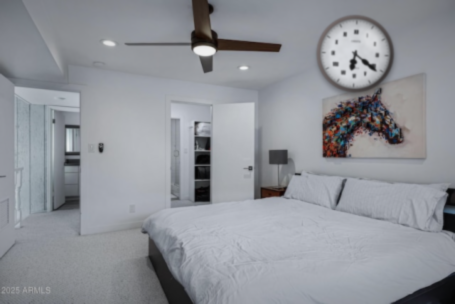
6:21
